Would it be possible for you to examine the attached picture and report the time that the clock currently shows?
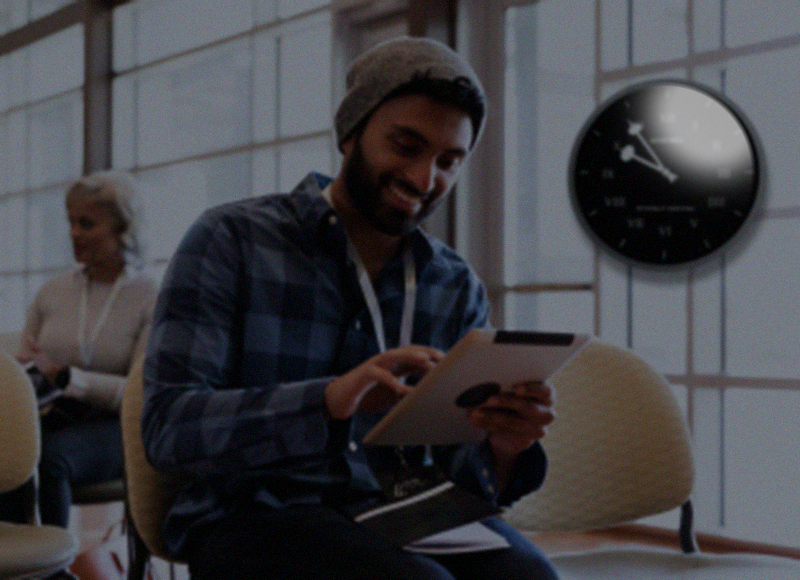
9:54
